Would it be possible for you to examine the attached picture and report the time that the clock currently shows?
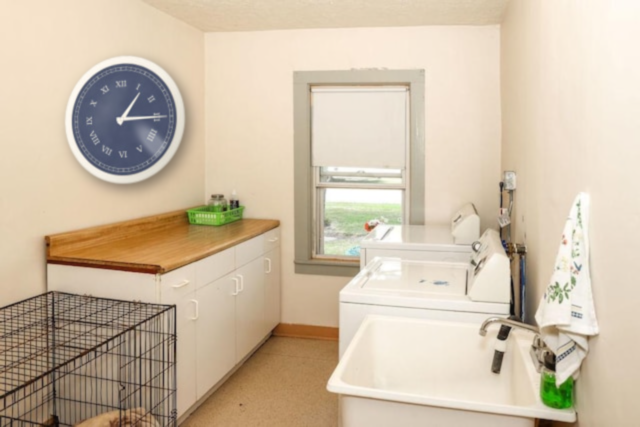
1:15
